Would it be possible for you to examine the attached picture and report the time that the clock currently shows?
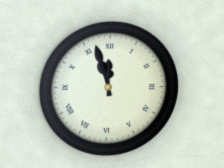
11:57
